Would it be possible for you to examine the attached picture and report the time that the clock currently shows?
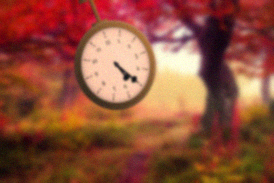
5:25
